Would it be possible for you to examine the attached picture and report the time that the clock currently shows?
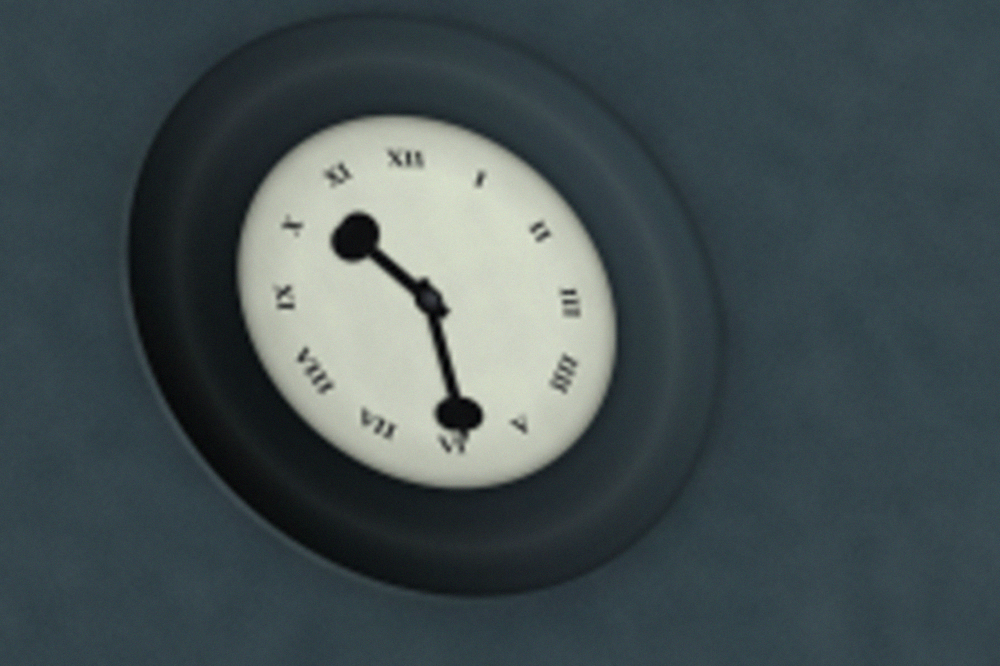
10:29
